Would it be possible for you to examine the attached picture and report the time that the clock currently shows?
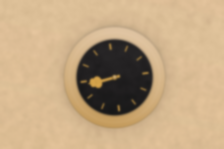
8:44
